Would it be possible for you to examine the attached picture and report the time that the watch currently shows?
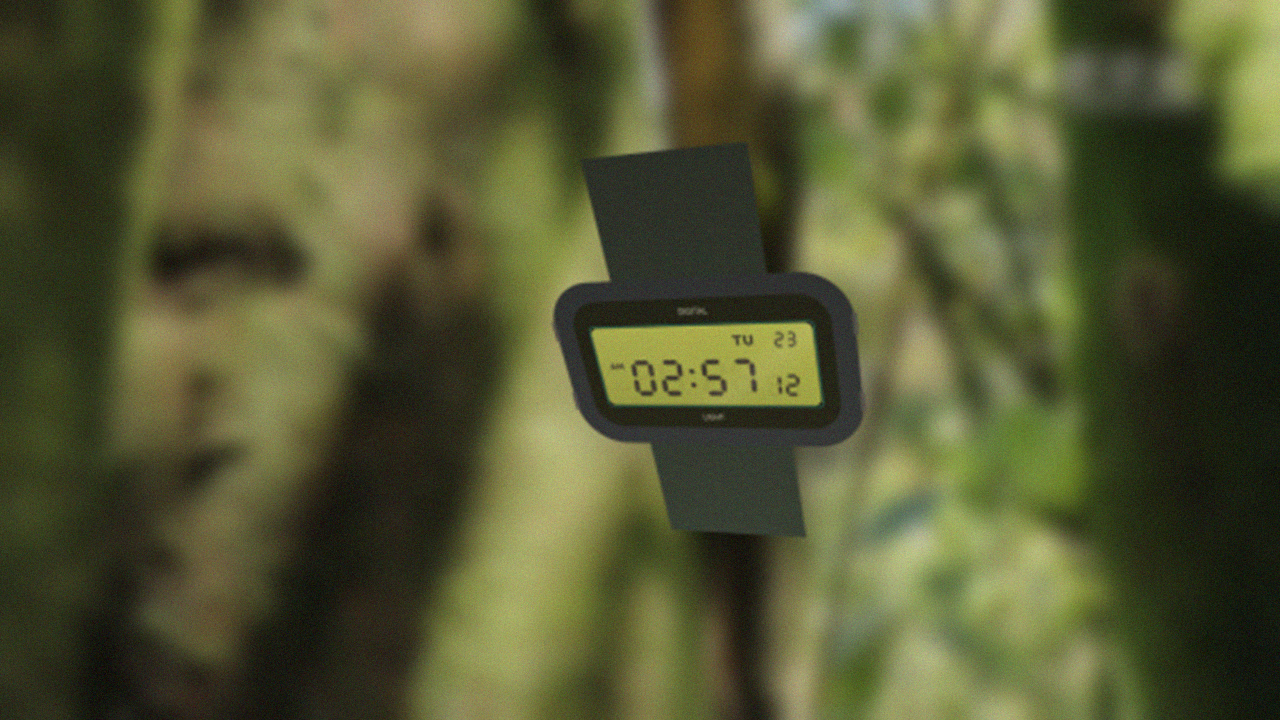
2:57:12
